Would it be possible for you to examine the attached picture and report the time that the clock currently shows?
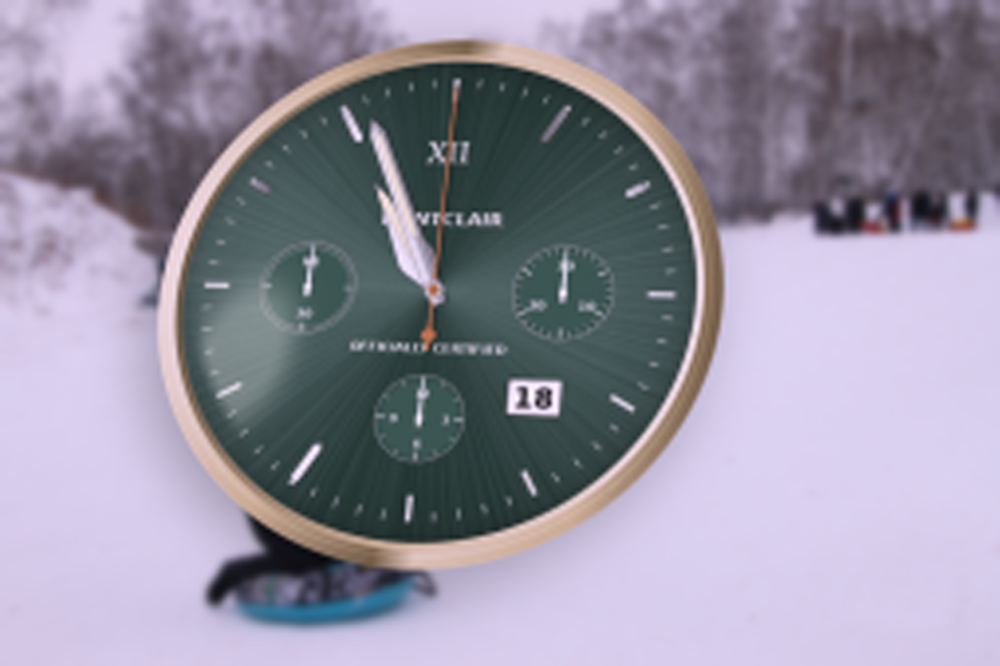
10:56
